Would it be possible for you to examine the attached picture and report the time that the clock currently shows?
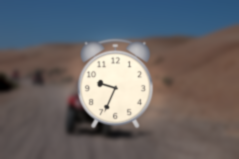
9:34
